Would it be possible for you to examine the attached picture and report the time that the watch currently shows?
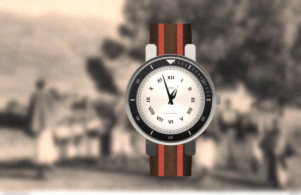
12:57
